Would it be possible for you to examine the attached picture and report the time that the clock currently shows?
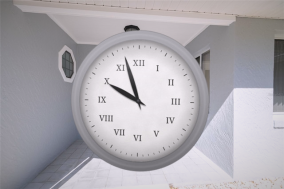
9:57
